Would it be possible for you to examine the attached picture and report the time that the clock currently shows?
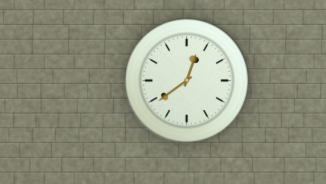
12:39
